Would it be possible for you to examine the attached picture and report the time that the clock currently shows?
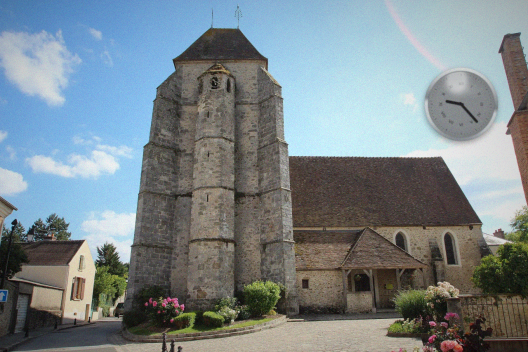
9:23
